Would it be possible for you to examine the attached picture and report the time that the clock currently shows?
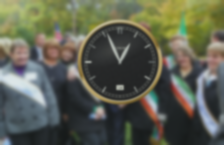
12:56
